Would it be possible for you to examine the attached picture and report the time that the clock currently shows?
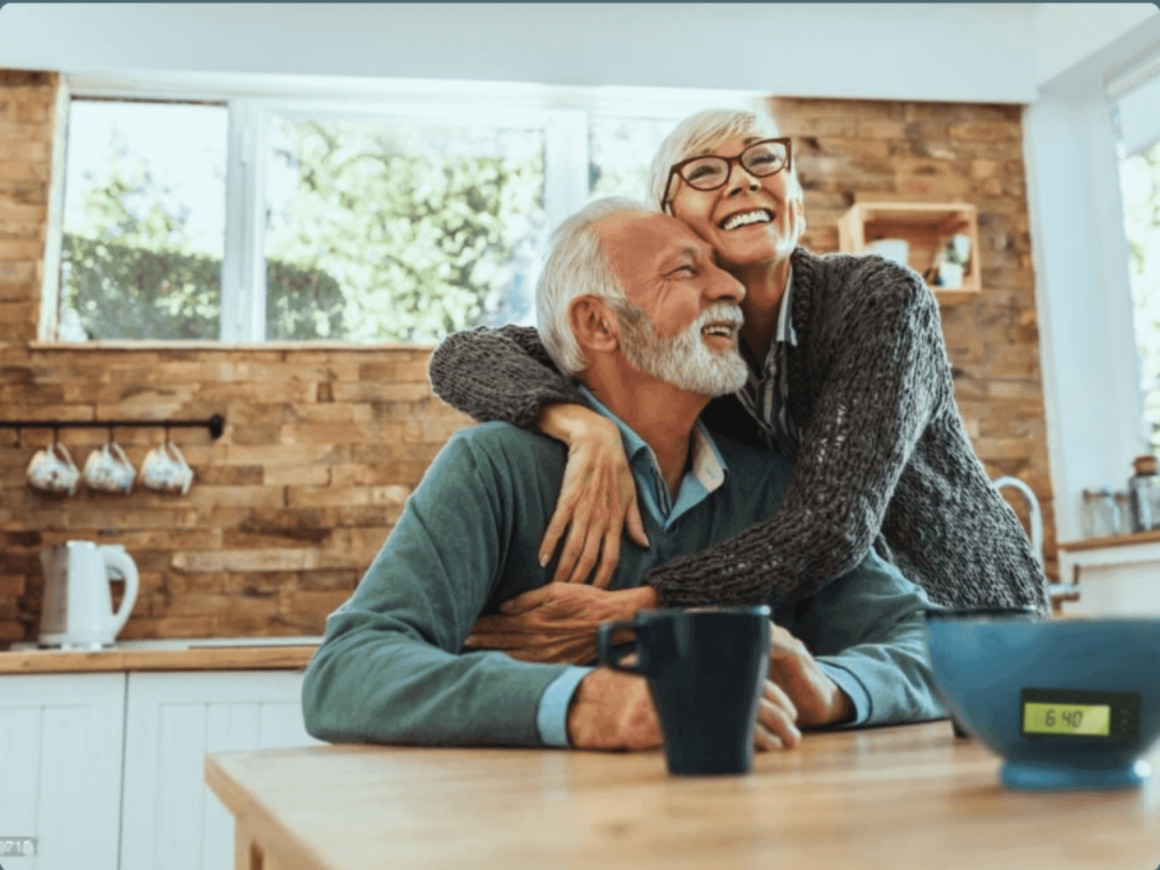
6:40
